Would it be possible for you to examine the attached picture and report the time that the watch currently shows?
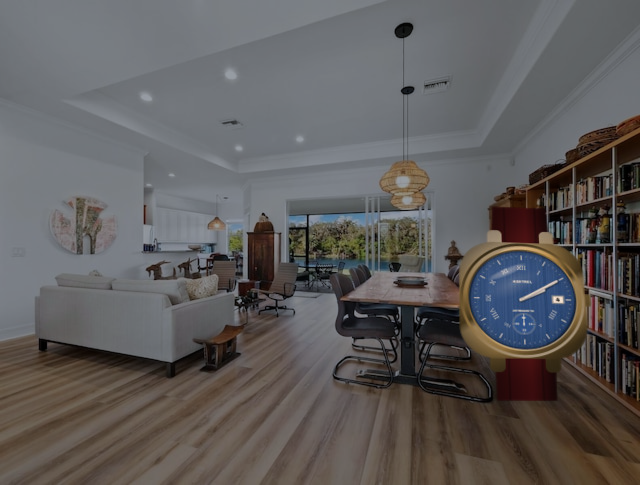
2:10
